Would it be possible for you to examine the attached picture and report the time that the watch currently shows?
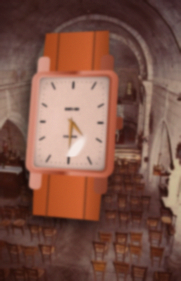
4:30
